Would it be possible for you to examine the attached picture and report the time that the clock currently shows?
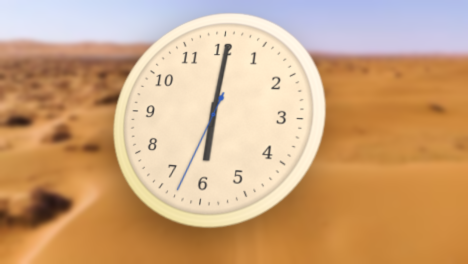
6:00:33
